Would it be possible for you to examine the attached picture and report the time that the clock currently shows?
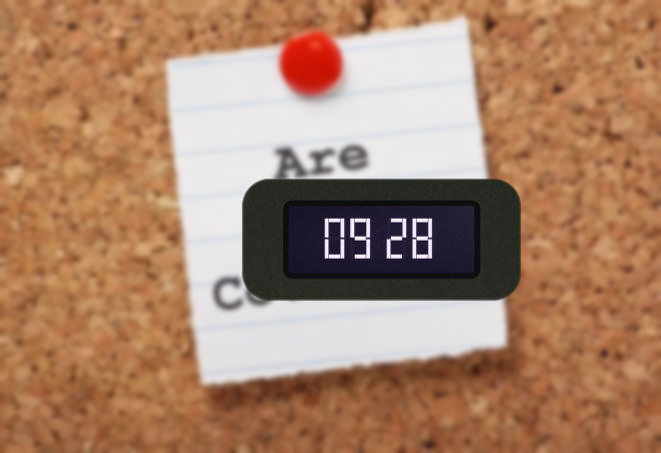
9:28
